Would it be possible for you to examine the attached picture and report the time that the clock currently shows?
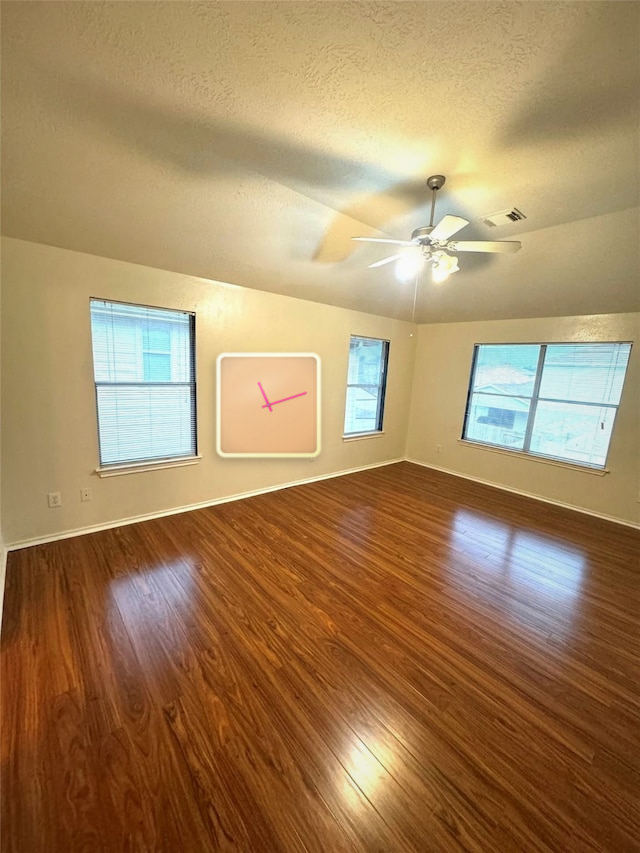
11:12
